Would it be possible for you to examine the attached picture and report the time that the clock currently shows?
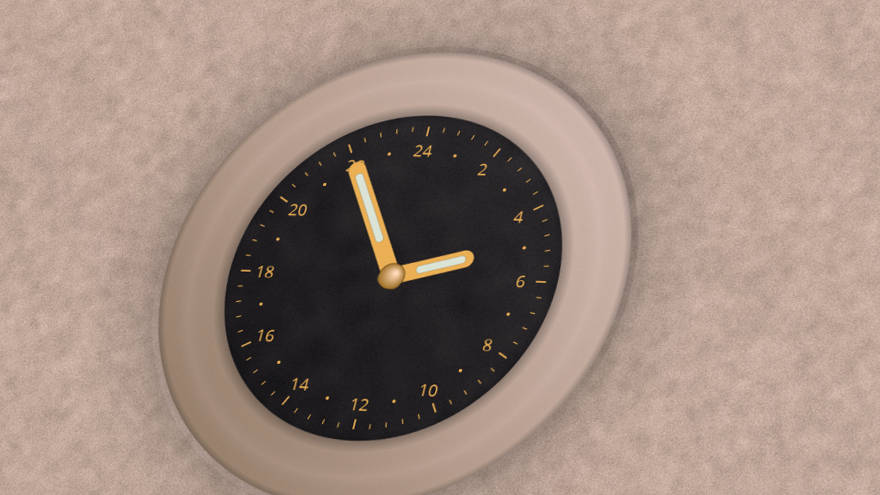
4:55
